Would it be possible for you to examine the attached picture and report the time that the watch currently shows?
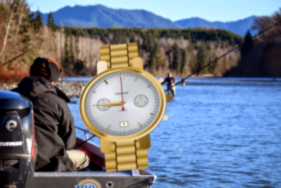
8:45
